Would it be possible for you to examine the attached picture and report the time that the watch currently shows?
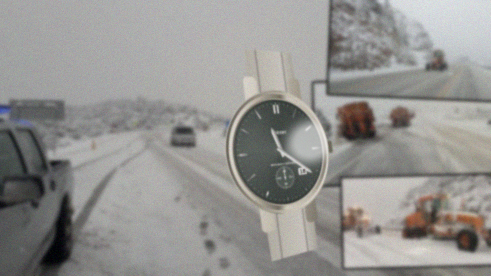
11:21
